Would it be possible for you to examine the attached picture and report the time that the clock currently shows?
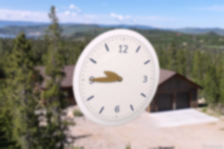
9:45
